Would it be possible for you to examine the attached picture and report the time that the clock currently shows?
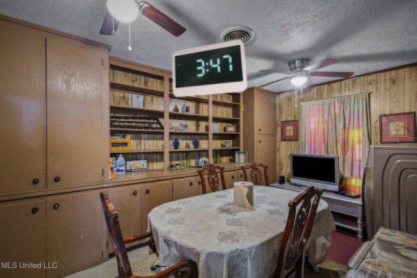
3:47
